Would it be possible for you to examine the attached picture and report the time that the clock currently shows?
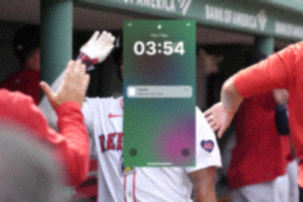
3:54
